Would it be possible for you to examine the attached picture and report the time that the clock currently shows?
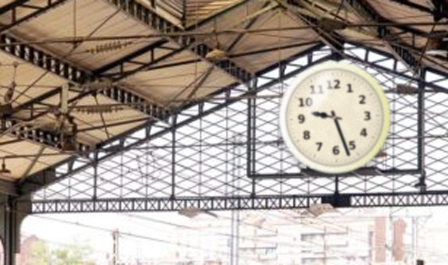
9:27
